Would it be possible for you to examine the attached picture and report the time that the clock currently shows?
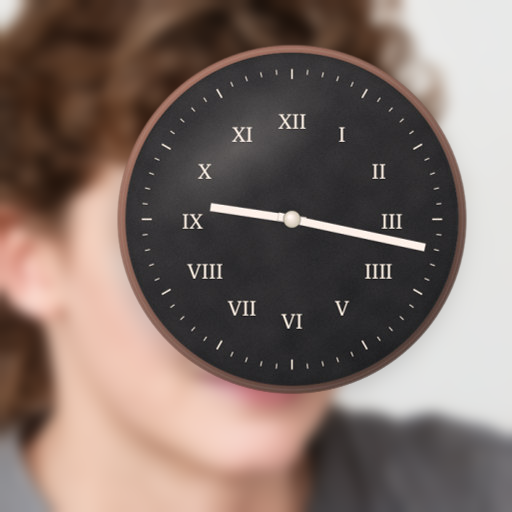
9:17
